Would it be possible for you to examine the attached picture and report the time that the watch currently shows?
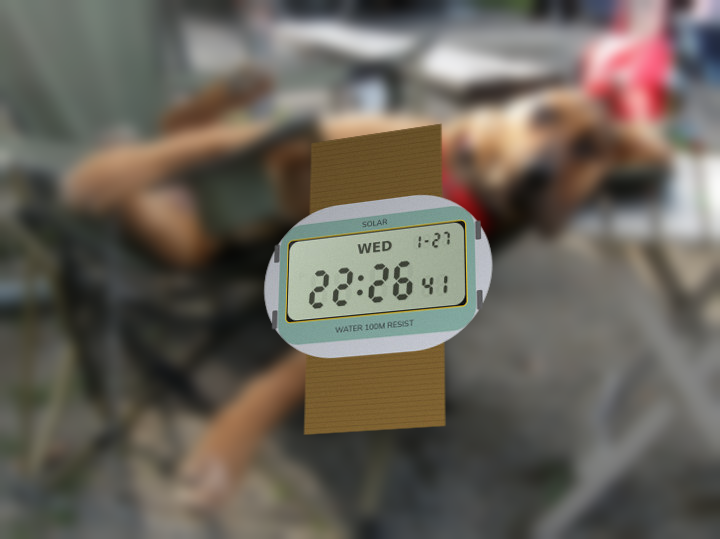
22:26:41
